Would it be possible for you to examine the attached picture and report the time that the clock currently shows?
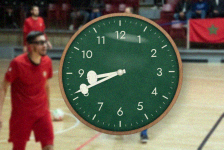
8:41
